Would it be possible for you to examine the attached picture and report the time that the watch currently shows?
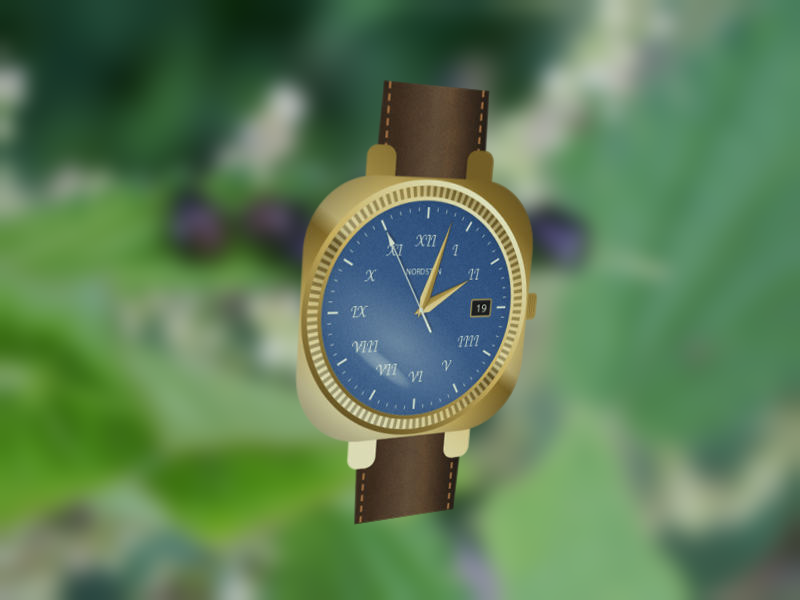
2:02:55
